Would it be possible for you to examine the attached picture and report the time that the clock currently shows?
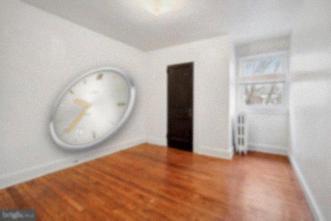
9:34
